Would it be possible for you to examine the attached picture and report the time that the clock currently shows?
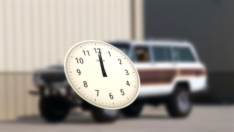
12:01
